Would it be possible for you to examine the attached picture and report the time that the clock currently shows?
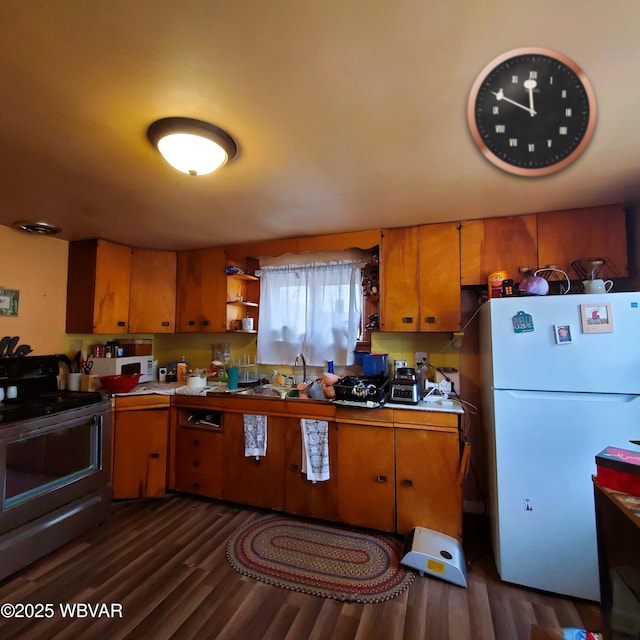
11:49
